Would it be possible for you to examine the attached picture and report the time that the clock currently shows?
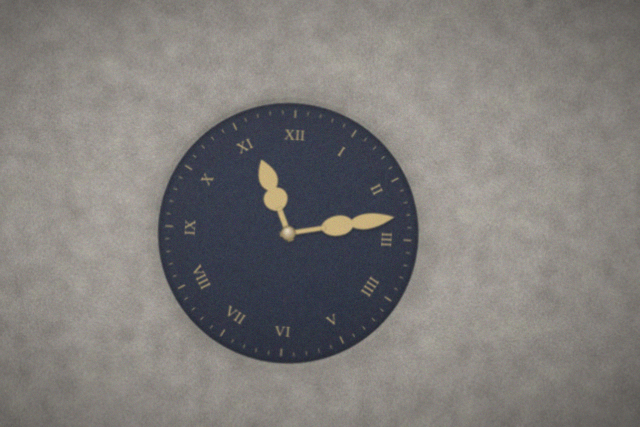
11:13
